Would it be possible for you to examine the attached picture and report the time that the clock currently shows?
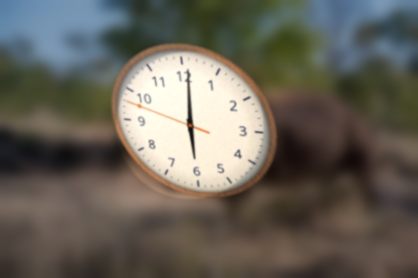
6:00:48
